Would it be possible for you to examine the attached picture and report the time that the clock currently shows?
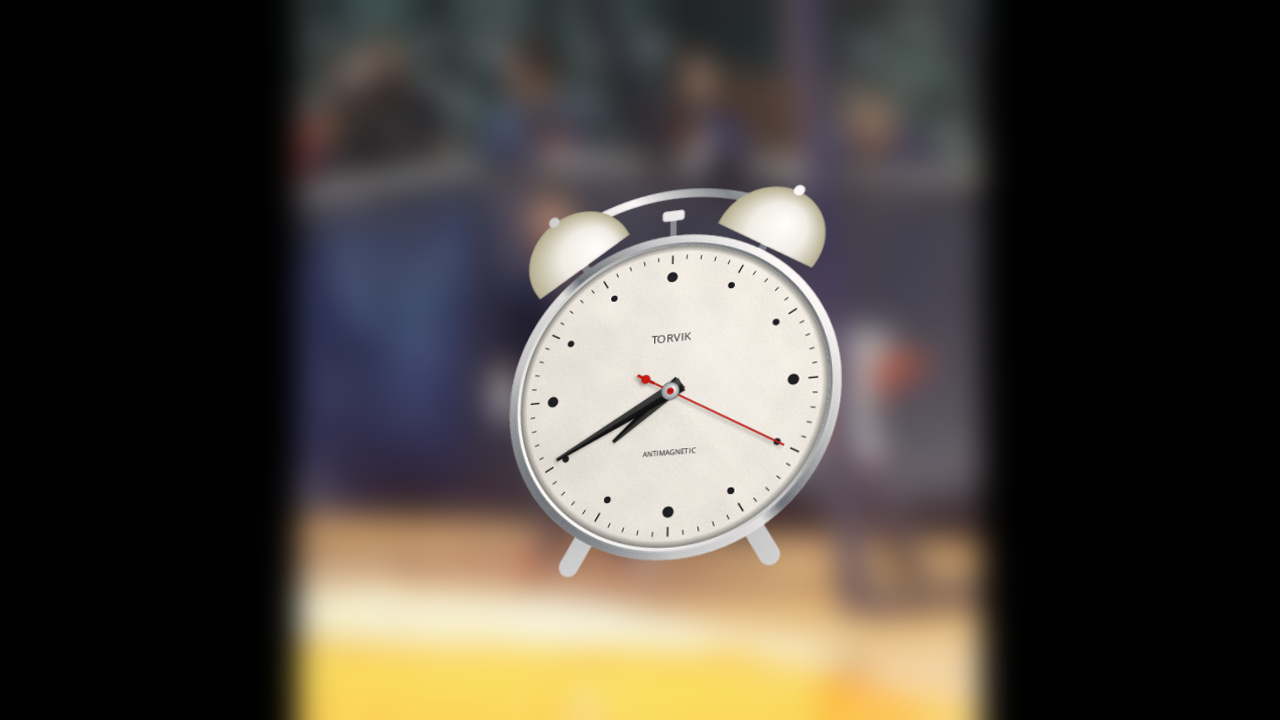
7:40:20
